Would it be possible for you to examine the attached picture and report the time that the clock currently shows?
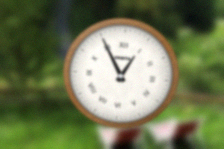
12:55
